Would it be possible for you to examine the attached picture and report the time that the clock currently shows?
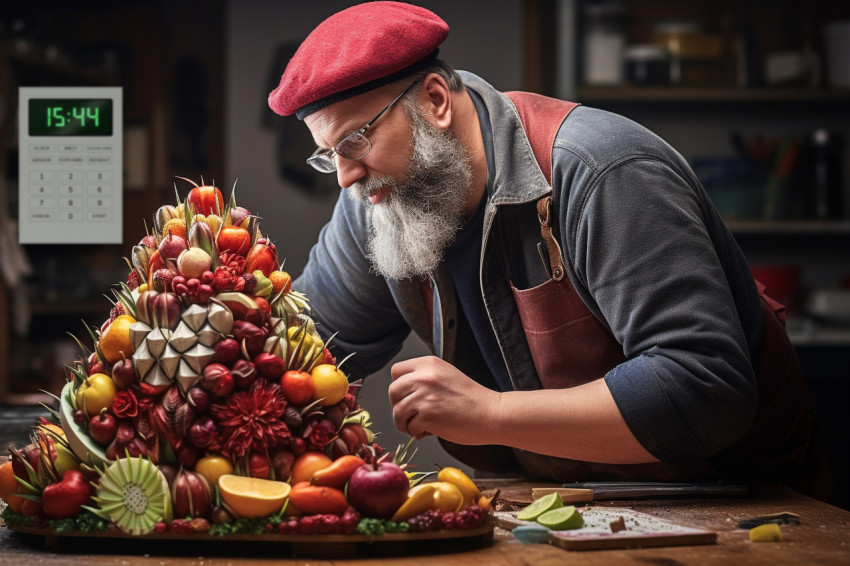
15:44
